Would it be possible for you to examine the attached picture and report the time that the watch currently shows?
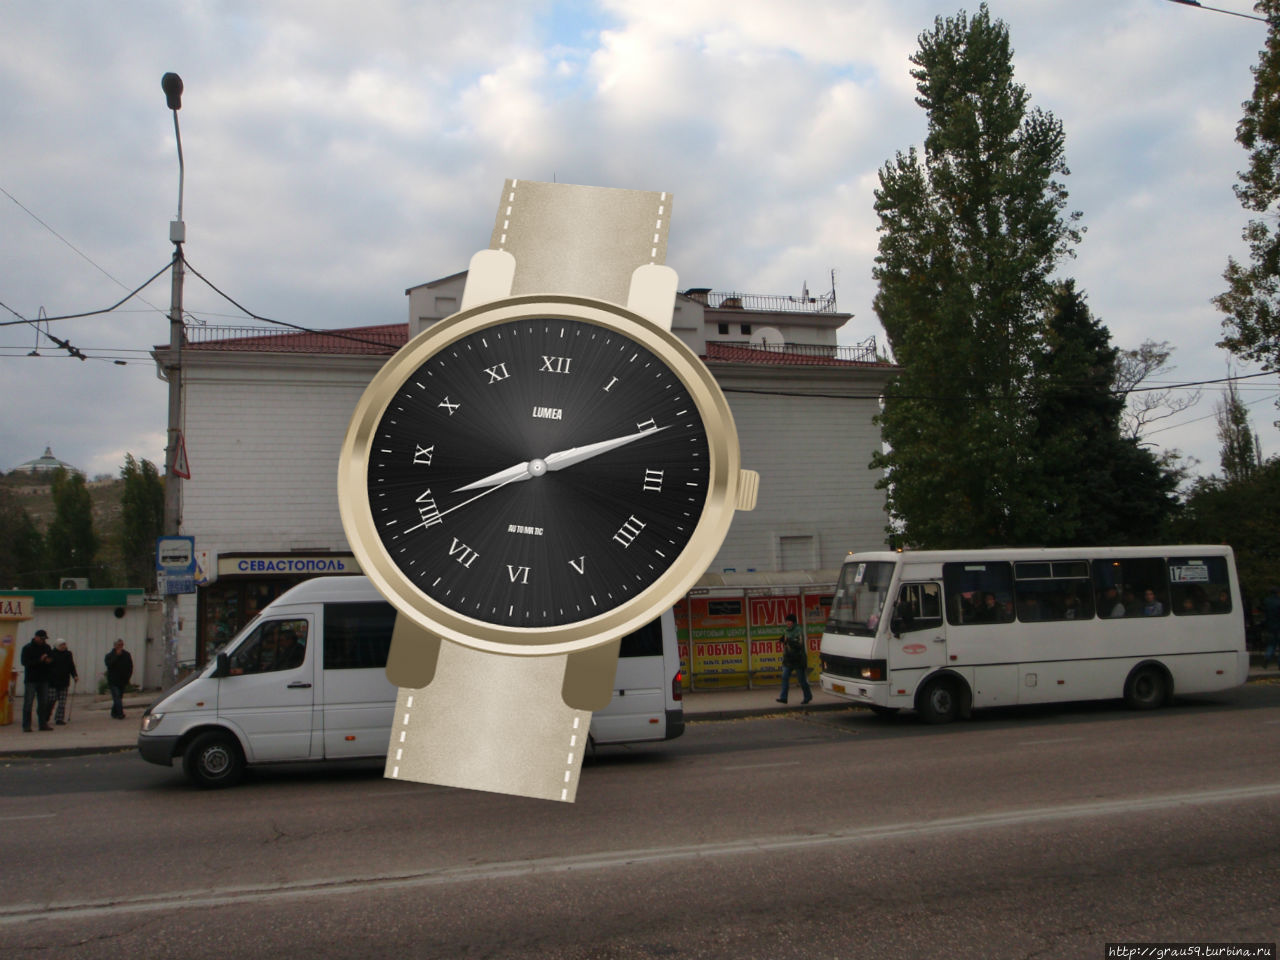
8:10:39
